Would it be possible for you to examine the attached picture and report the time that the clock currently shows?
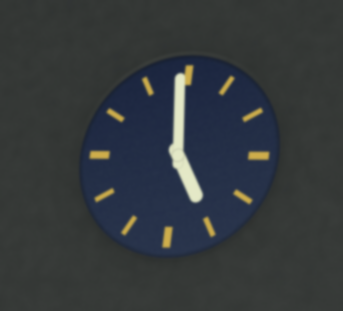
4:59
